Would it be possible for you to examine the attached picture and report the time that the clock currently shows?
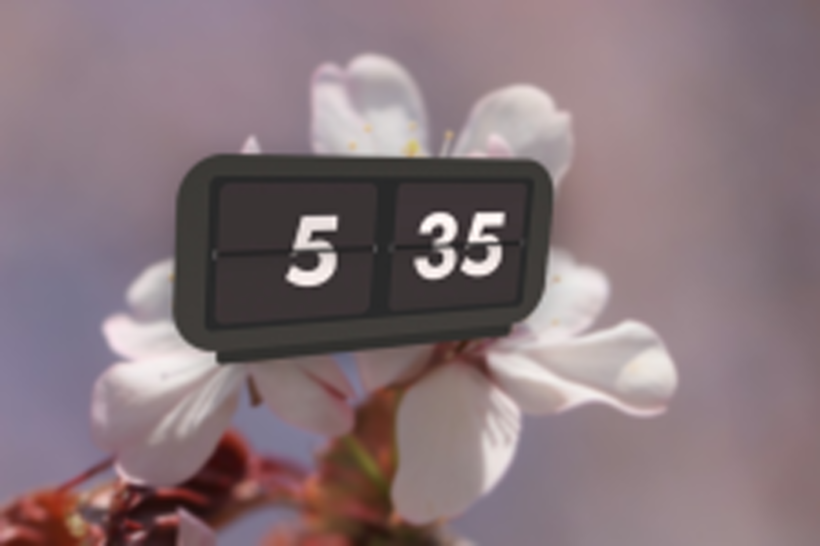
5:35
